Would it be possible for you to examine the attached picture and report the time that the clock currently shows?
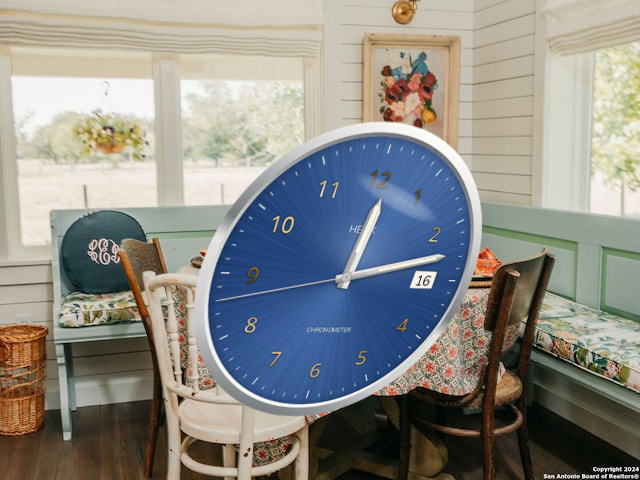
12:12:43
